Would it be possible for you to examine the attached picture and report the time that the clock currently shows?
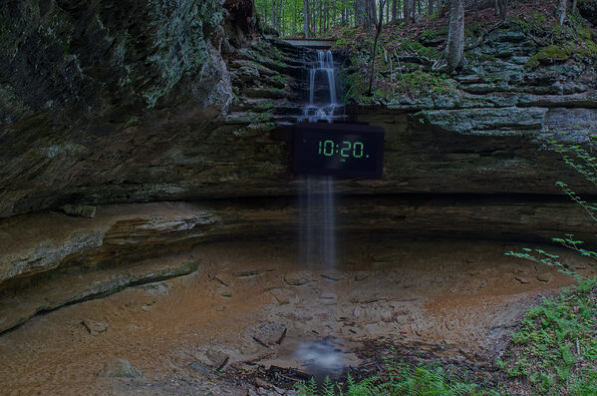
10:20
